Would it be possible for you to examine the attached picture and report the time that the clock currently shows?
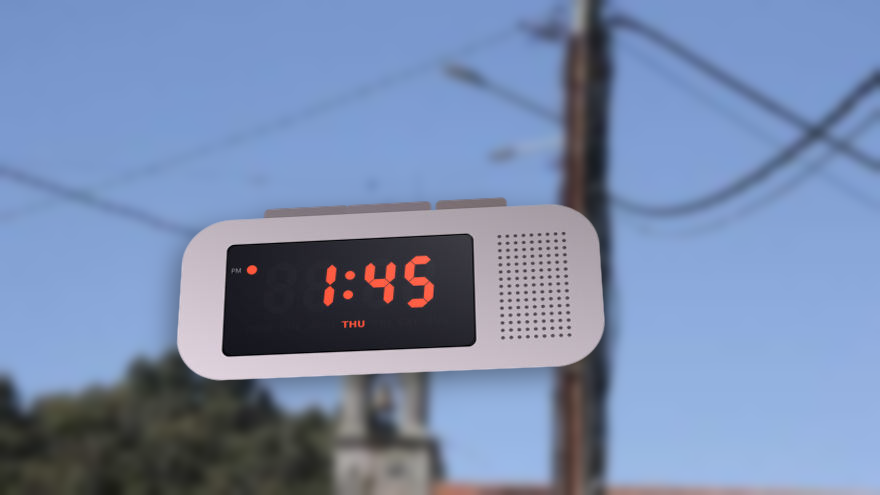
1:45
